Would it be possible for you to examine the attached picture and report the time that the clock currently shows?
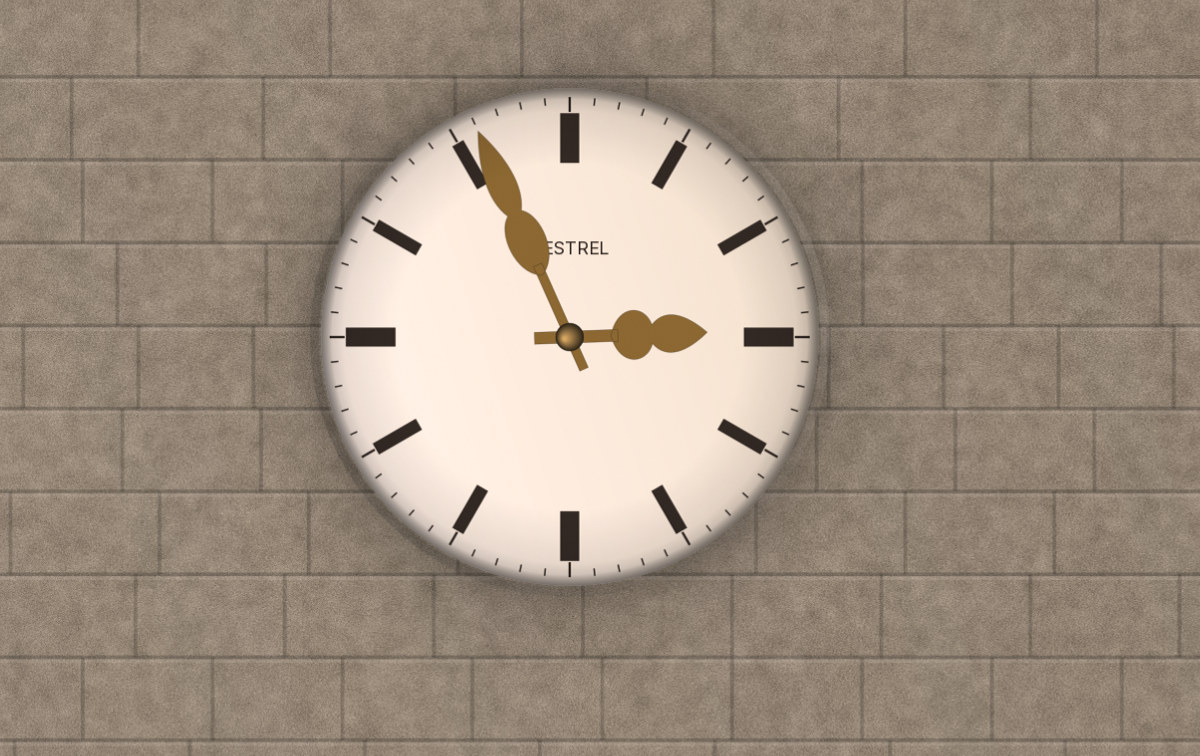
2:56
